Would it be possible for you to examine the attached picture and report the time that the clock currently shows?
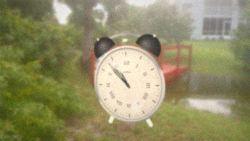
10:53
